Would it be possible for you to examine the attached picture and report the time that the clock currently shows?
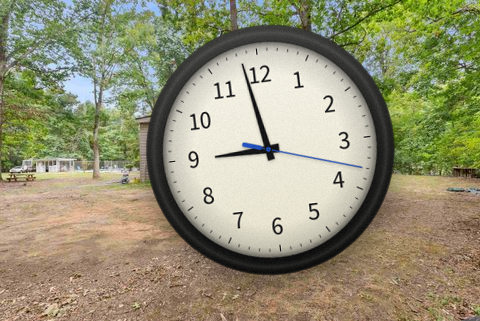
8:58:18
